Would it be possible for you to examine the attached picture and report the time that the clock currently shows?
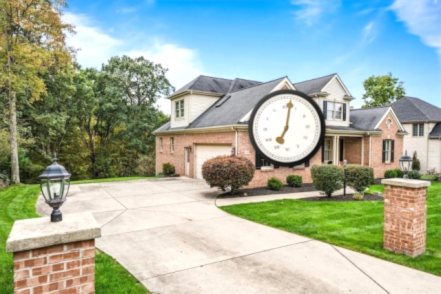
7:02
